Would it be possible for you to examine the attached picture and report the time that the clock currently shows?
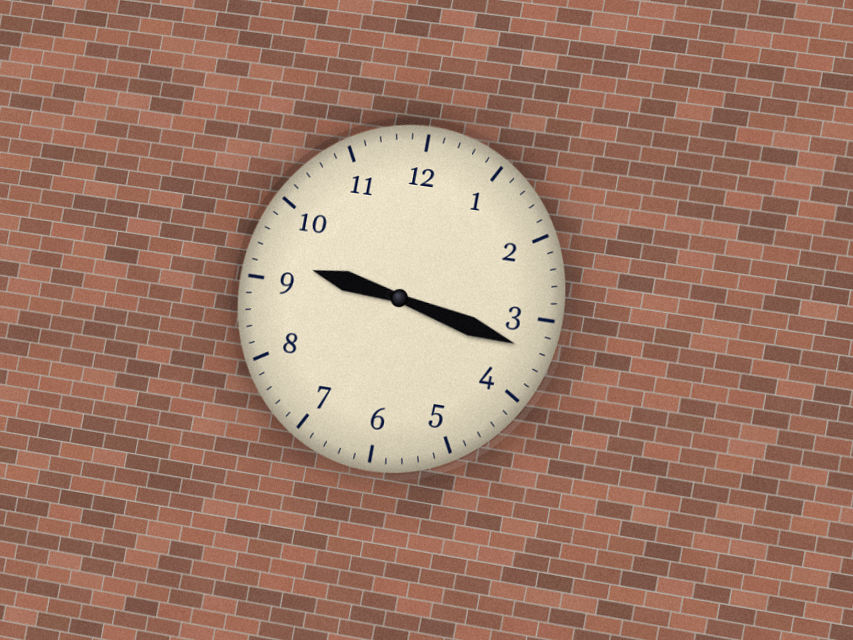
9:17
